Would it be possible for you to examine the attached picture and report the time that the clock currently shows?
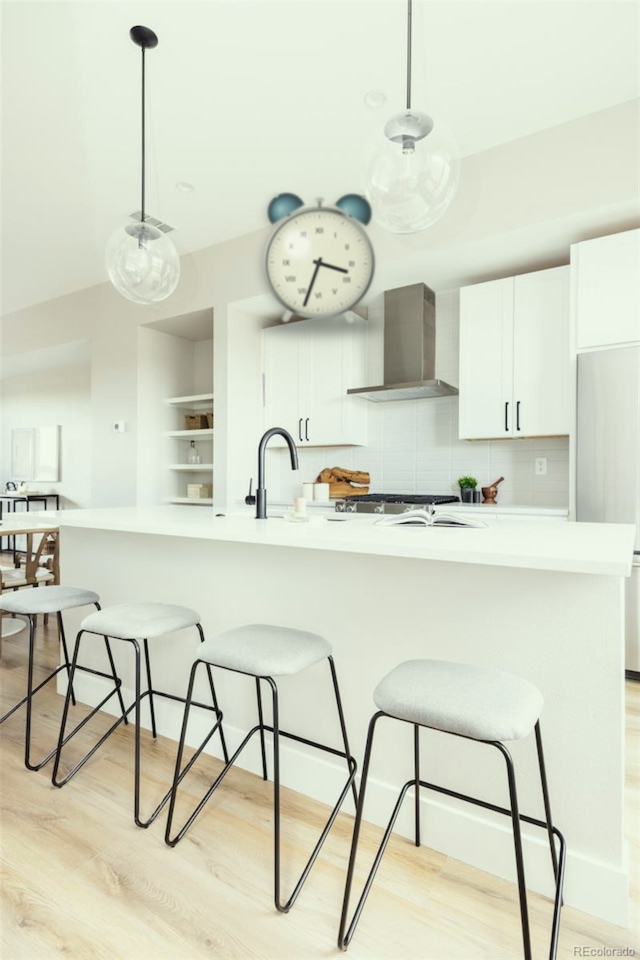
3:33
